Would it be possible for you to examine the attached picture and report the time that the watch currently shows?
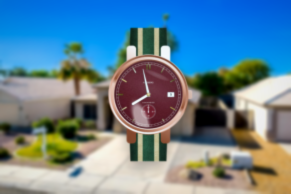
7:58
